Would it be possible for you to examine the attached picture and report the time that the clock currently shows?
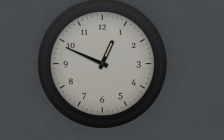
12:49
